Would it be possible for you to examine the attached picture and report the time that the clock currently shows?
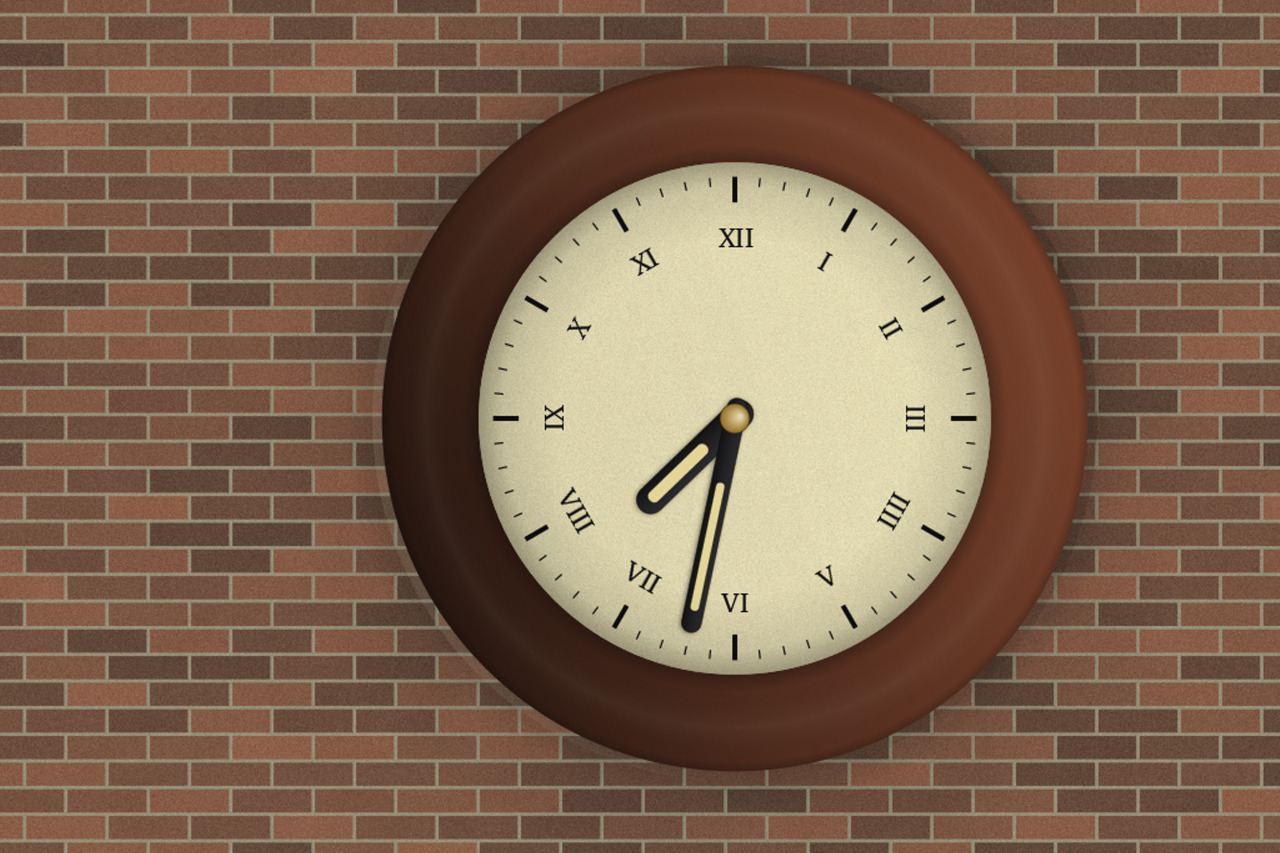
7:32
